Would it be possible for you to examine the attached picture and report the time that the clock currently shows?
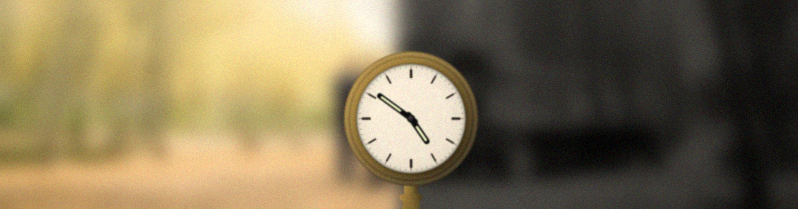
4:51
